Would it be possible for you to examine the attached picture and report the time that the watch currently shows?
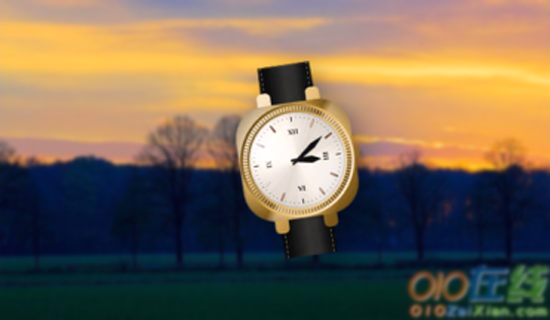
3:09
